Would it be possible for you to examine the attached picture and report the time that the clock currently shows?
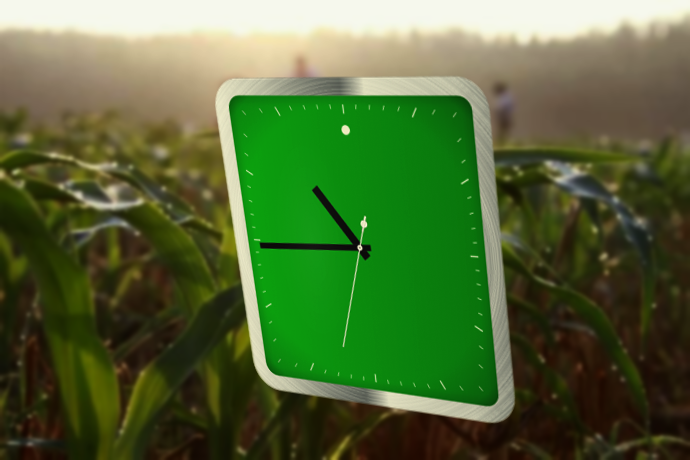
10:44:33
